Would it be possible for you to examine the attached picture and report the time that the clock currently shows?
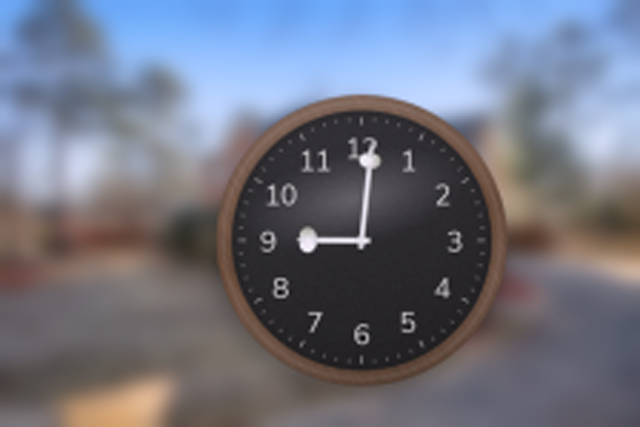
9:01
